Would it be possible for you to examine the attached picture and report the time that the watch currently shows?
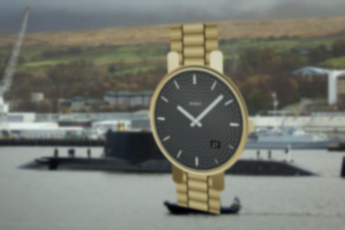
10:08
